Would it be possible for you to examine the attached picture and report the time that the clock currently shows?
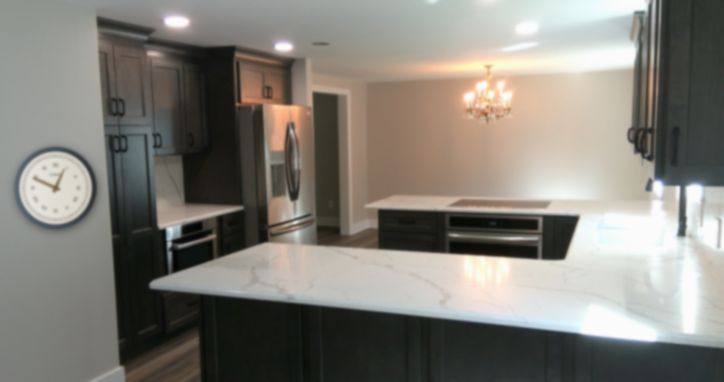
12:49
